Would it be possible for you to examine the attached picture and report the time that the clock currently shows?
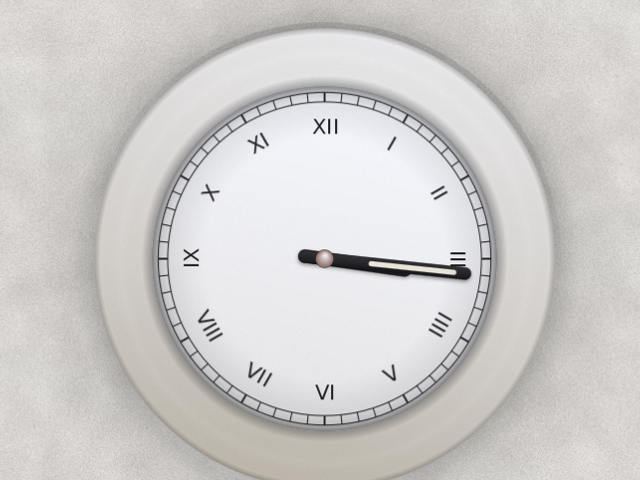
3:16
